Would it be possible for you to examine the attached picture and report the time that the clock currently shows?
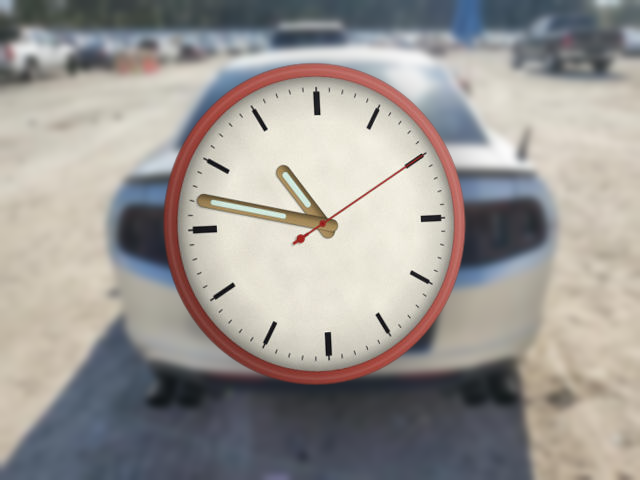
10:47:10
